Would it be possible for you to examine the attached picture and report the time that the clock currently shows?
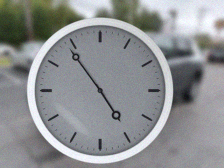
4:54
